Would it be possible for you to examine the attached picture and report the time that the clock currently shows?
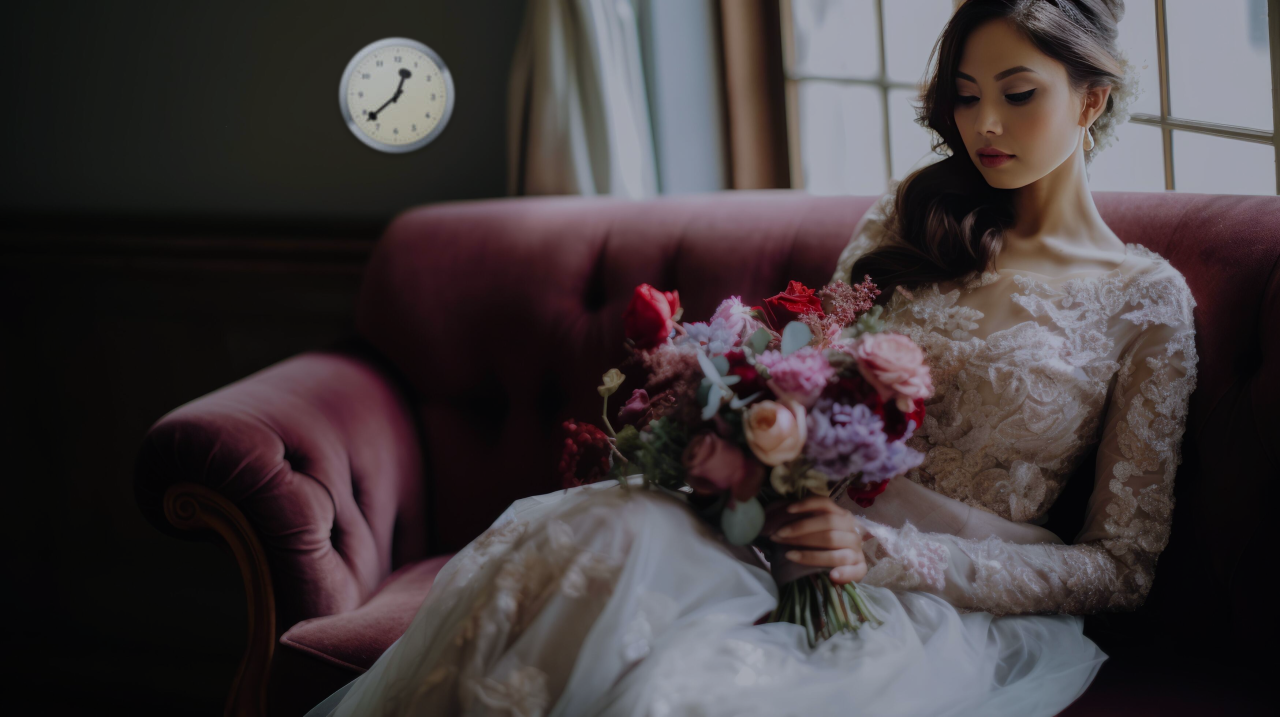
12:38
